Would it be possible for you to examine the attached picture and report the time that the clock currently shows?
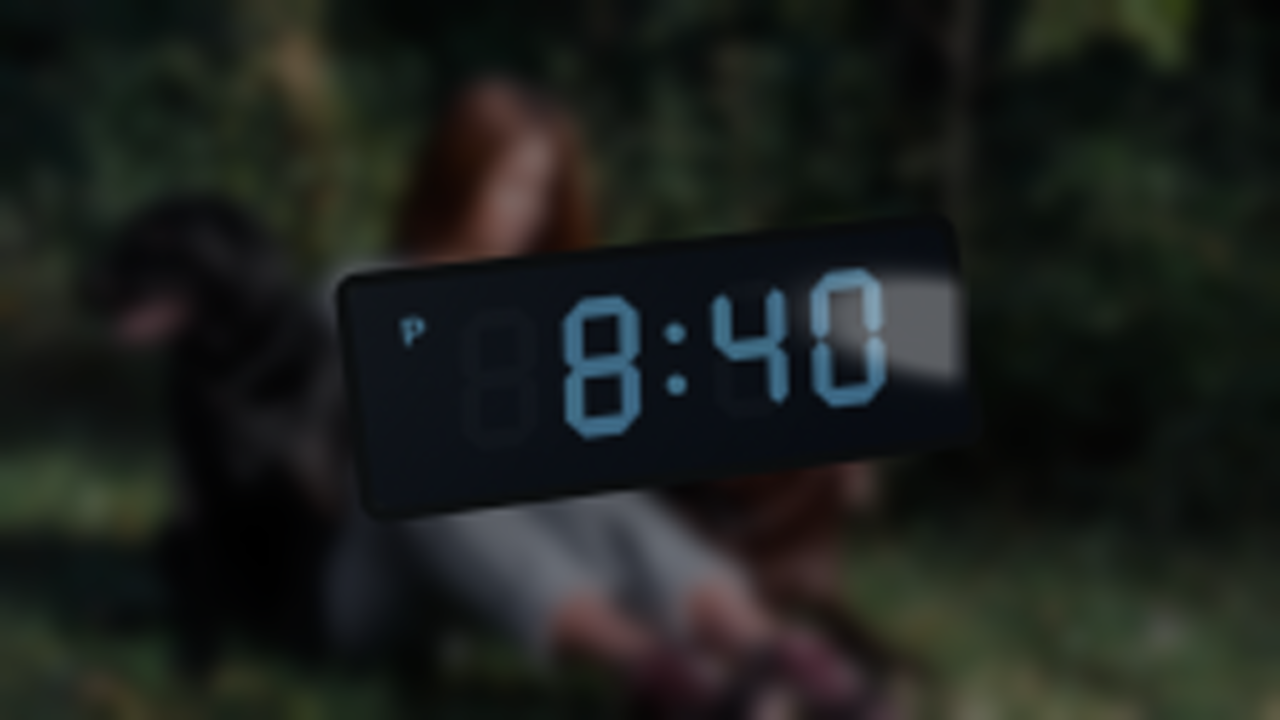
8:40
